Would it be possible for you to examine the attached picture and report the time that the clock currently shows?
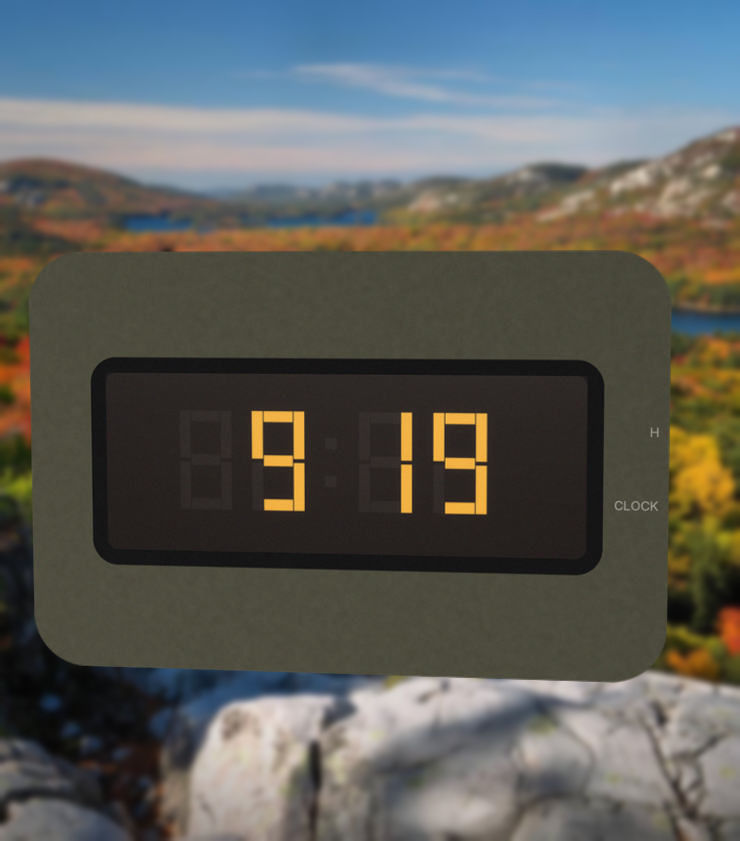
9:19
